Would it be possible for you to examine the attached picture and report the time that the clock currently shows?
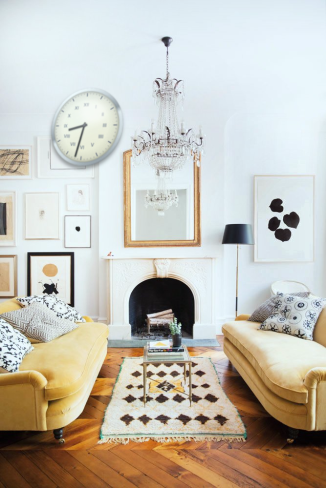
8:32
